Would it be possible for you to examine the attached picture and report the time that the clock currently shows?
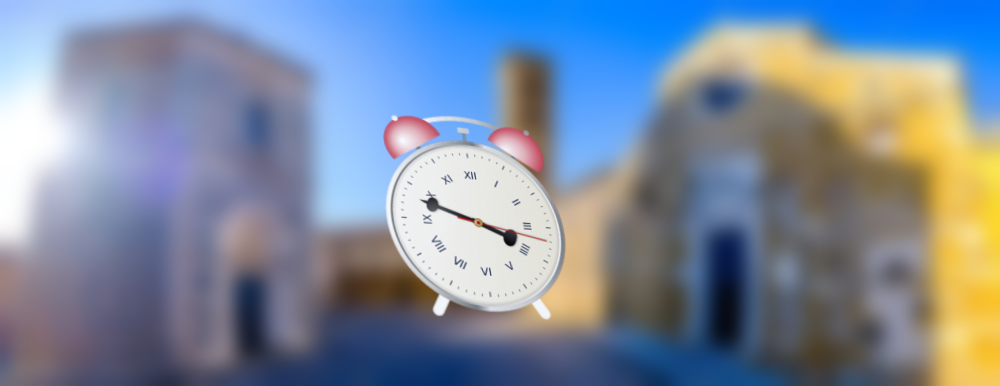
3:48:17
